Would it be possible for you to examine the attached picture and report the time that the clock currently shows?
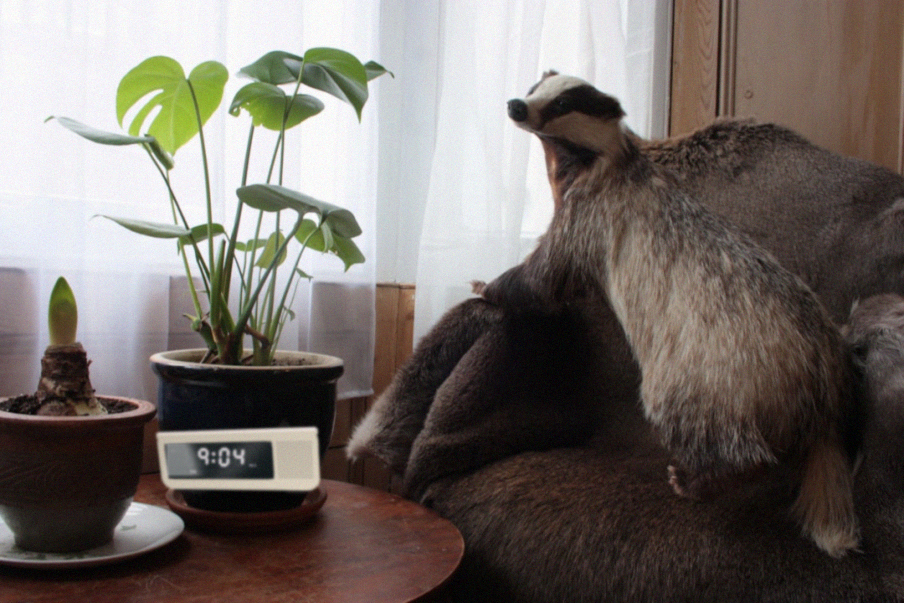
9:04
